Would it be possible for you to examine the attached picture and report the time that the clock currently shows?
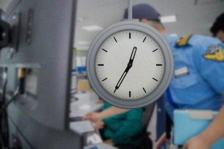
12:35
